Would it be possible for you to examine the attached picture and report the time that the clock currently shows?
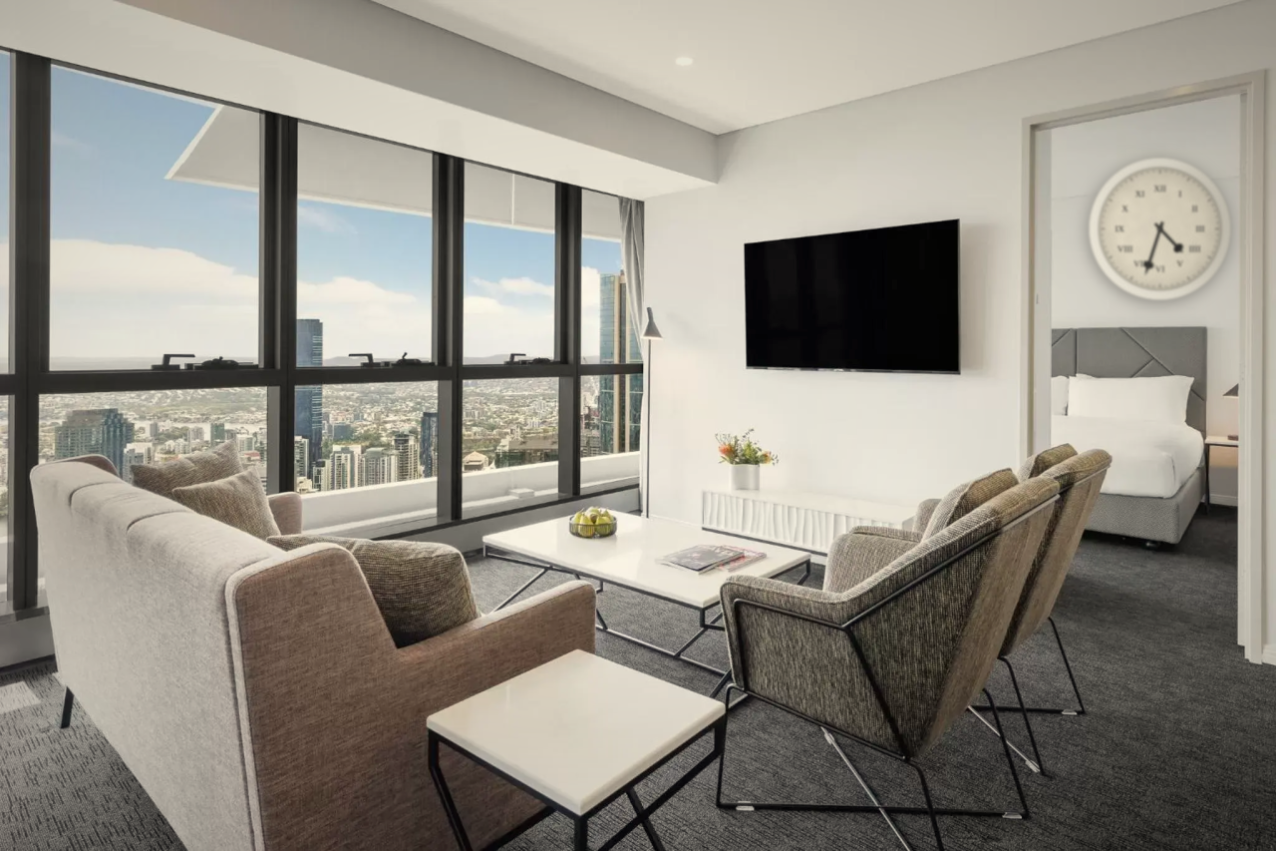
4:33
